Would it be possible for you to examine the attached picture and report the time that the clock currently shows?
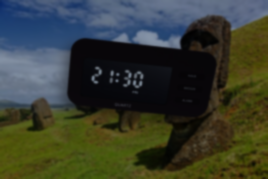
21:30
